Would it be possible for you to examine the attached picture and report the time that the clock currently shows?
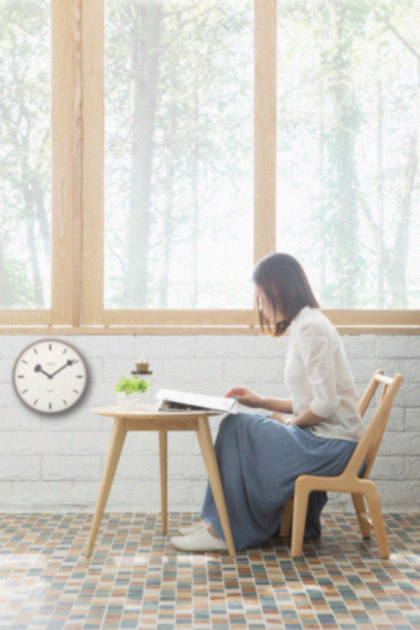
10:09
